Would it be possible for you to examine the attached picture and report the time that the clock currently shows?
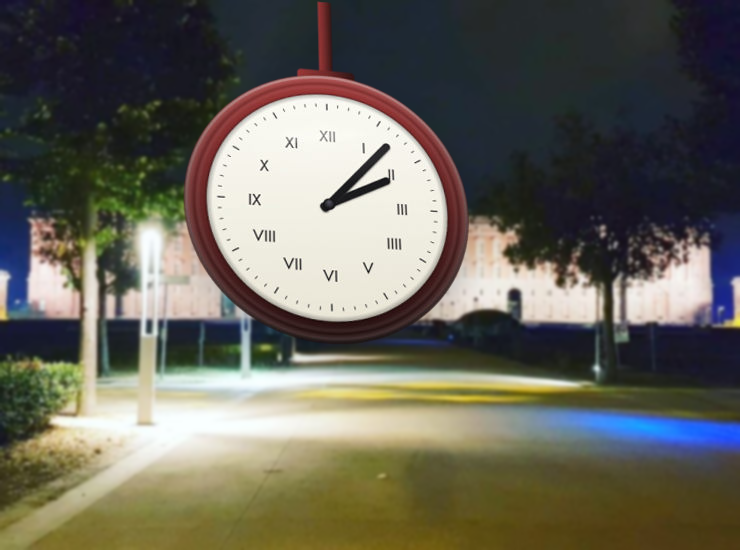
2:07
